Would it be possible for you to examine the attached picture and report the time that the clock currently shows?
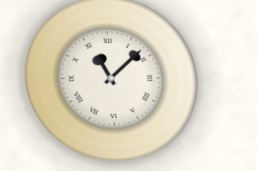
11:08
